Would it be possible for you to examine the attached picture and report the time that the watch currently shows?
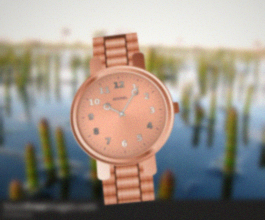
10:06
